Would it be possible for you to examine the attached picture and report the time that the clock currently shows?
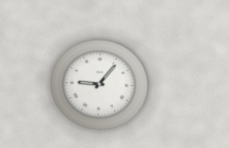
9:06
